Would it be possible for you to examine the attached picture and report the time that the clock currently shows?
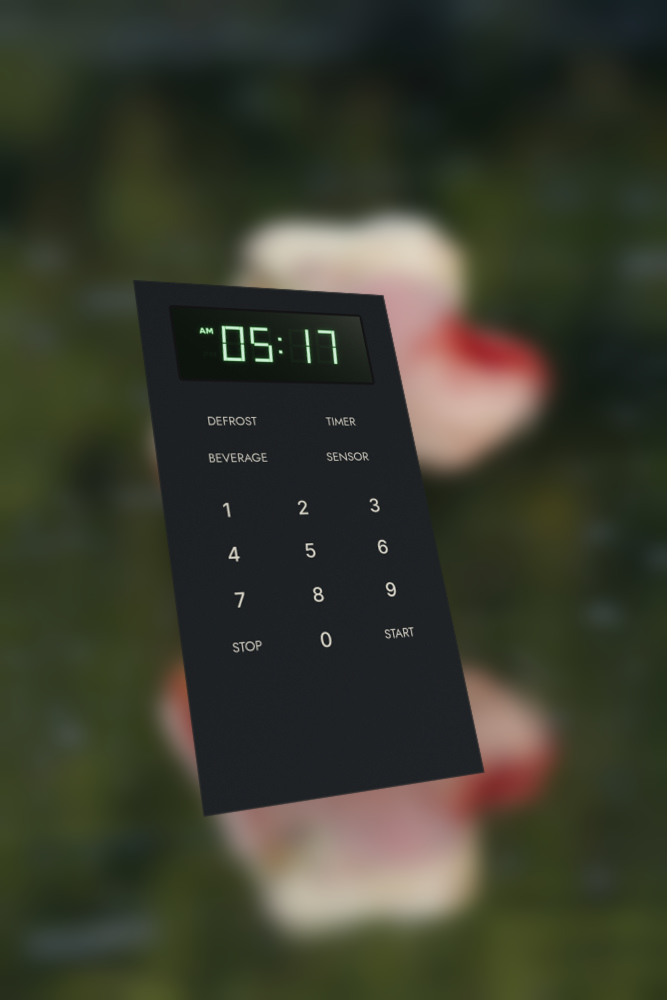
5:17
